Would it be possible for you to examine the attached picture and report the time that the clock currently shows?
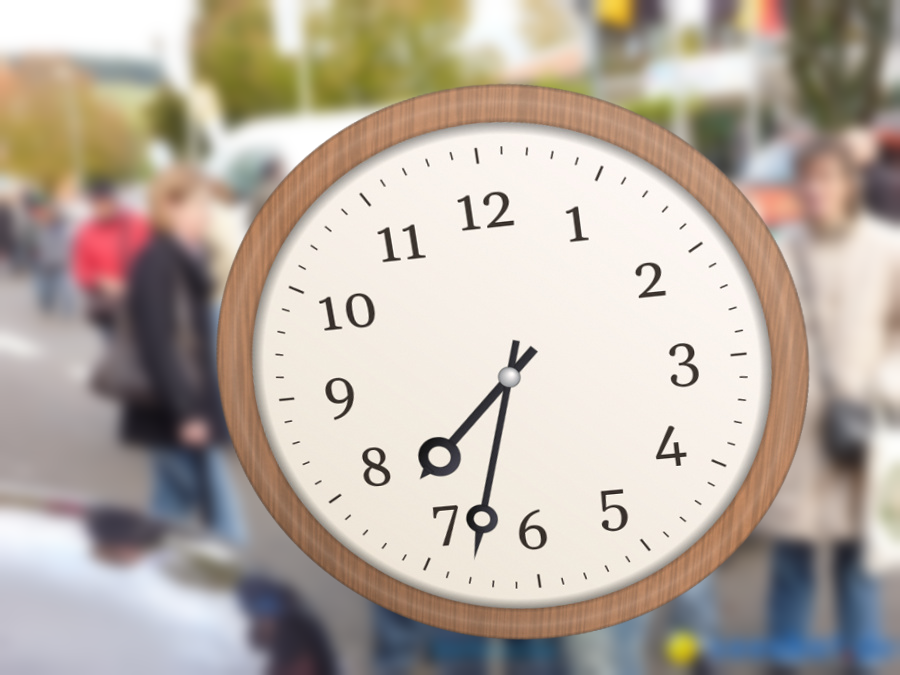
7:33
